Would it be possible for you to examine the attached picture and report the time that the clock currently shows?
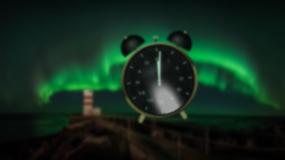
12:01
